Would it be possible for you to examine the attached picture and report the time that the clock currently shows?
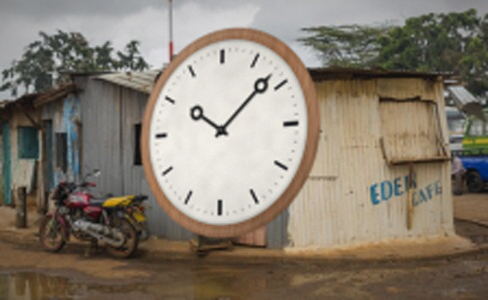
10:08
